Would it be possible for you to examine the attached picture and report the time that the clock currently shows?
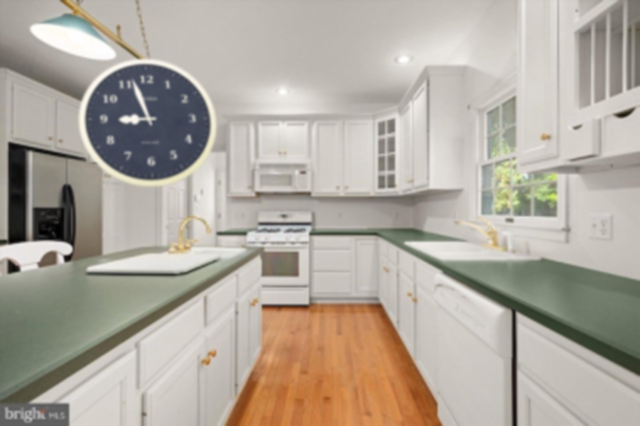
8:57
